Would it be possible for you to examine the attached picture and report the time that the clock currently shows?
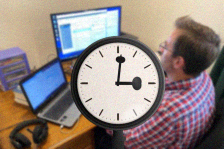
3:01
